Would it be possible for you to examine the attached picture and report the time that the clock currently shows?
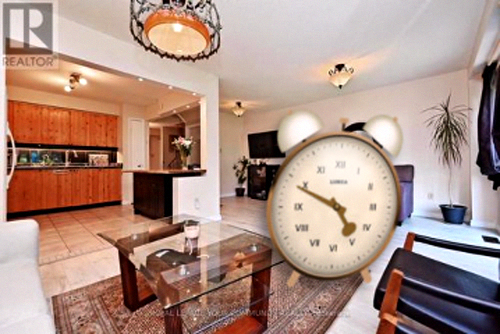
4:49
